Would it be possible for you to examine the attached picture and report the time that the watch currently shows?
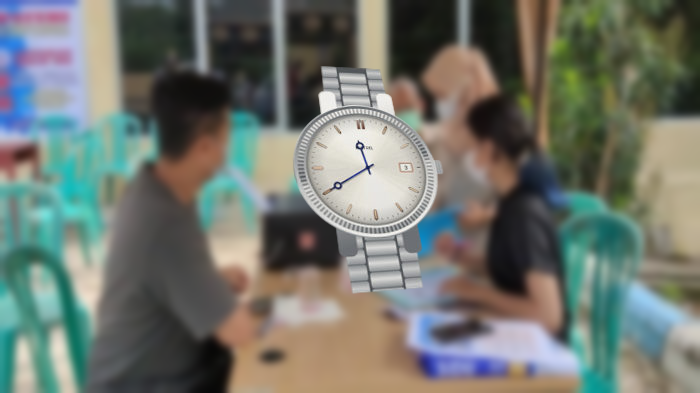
11:40
